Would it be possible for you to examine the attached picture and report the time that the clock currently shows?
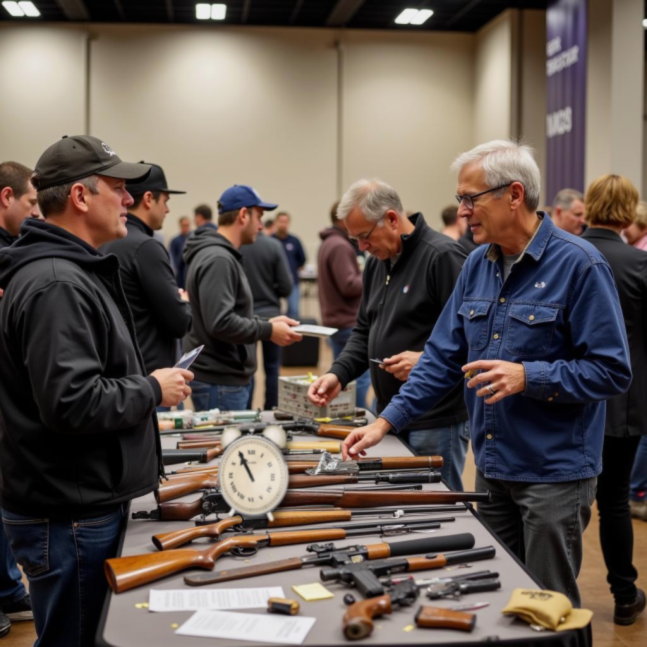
10:55
